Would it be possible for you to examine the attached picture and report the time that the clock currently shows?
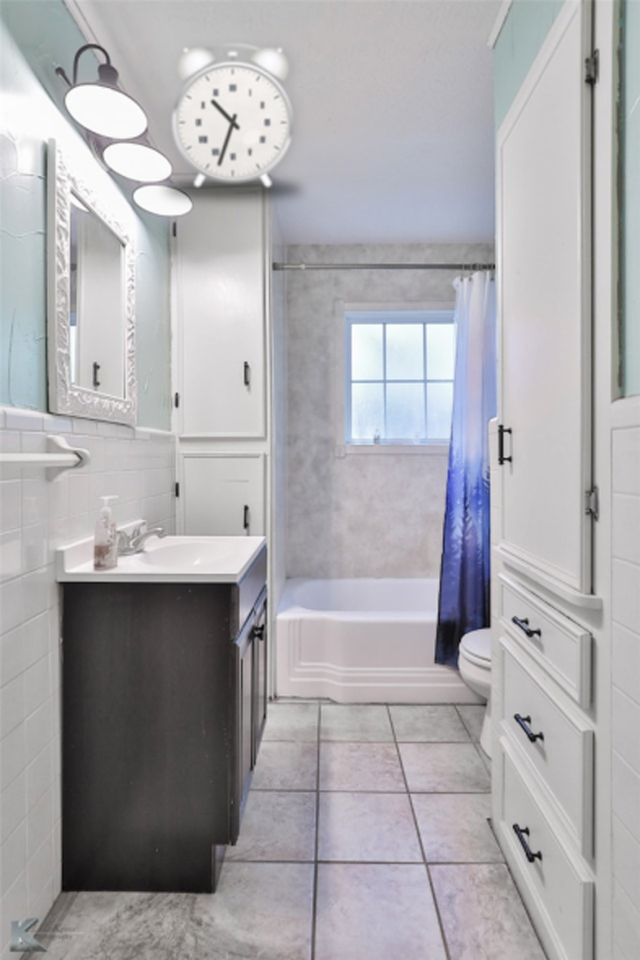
10:33
